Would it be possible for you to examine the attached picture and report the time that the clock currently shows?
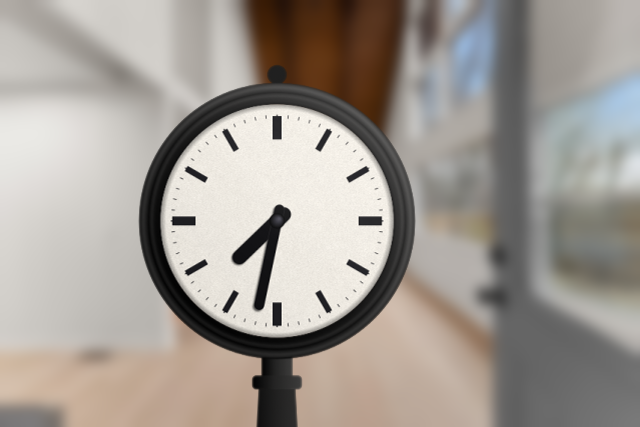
7:32
